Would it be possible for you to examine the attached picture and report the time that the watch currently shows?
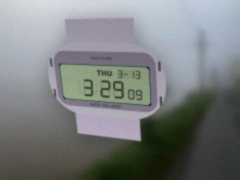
3:29:09
